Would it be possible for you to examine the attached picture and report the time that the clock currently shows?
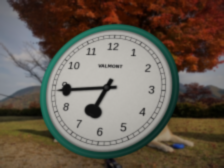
6:44
